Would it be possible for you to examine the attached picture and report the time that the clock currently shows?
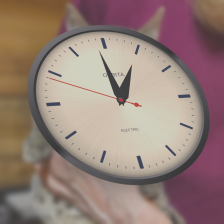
12:58:49
